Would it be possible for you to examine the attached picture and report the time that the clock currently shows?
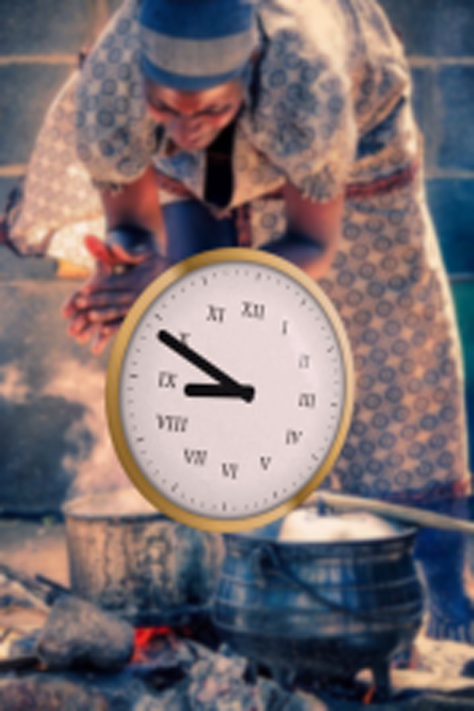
8:49
